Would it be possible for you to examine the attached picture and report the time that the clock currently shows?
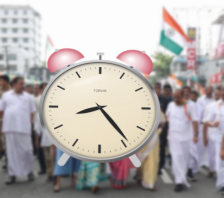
8:24
